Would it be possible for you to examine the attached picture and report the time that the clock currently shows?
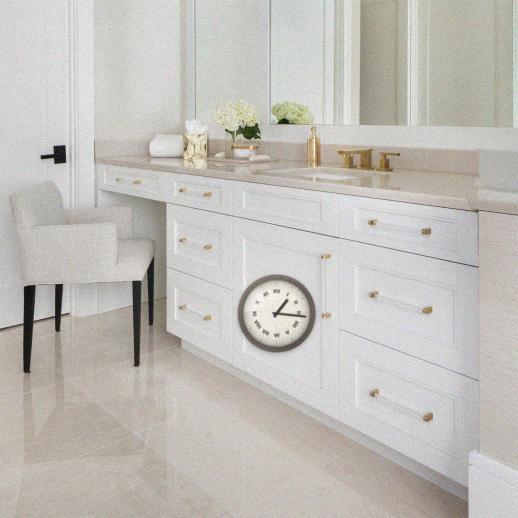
1:16
